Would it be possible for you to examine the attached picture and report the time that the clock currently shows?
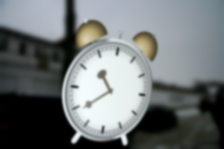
10:39
